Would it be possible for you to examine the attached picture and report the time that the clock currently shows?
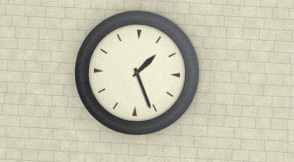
1:26
